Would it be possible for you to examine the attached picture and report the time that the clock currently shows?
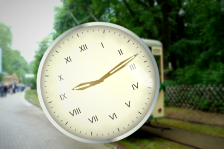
9:13
